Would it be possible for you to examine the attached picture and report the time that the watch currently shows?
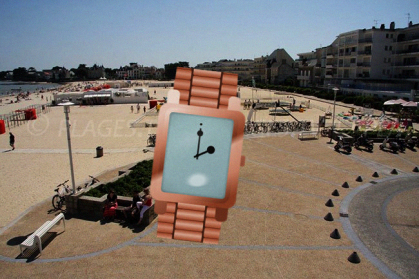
2:00
